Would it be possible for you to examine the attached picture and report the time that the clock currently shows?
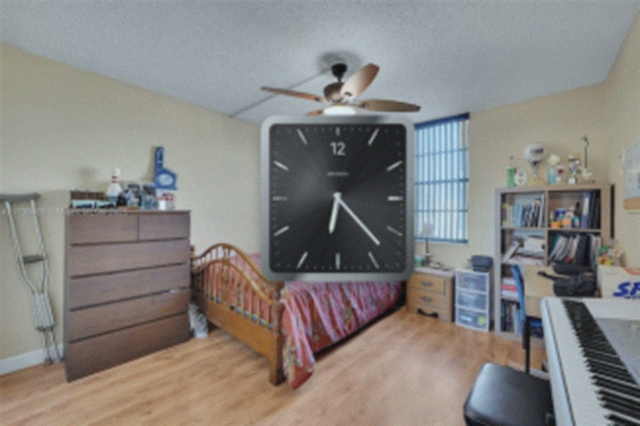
6:23
